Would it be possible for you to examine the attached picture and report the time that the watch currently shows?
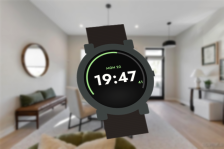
19:47
